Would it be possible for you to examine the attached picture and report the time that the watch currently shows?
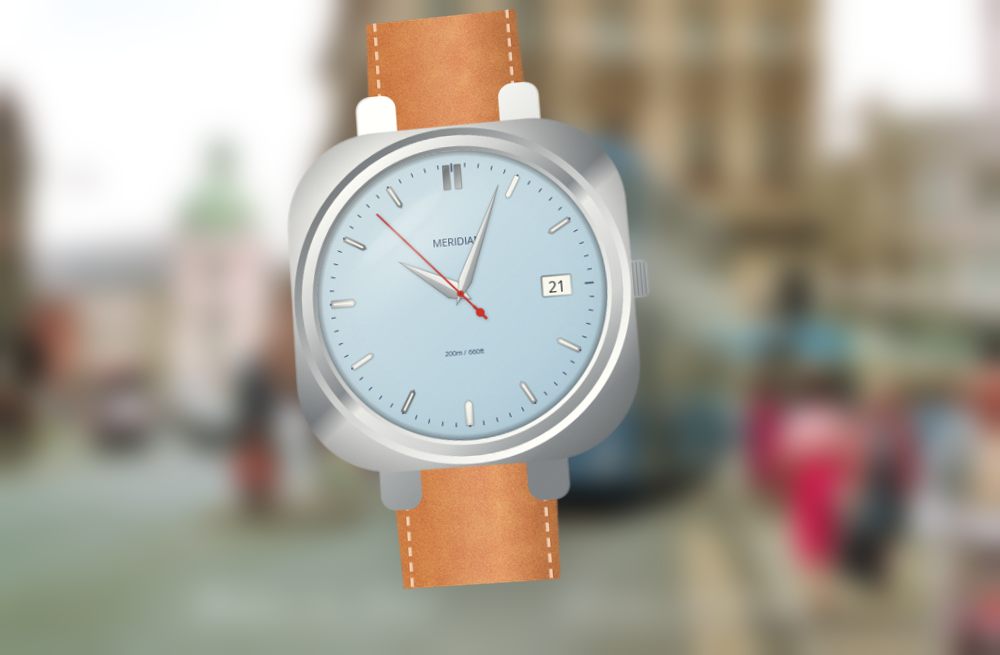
10:03:53
